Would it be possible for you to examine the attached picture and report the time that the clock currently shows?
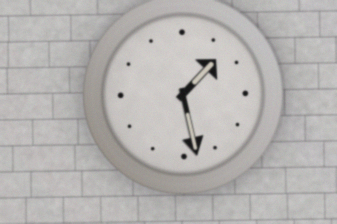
1:28
